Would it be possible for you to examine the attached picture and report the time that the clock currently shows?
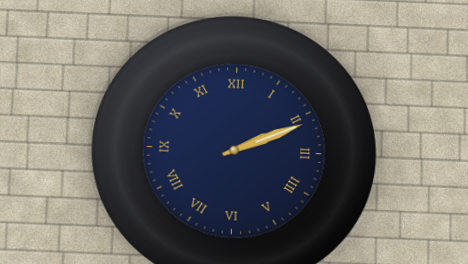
2:11
